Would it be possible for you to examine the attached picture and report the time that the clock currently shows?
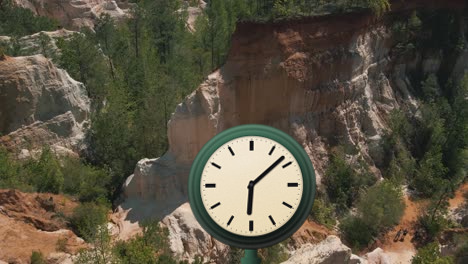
6:08
